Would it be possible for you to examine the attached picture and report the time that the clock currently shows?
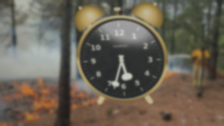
5:33
